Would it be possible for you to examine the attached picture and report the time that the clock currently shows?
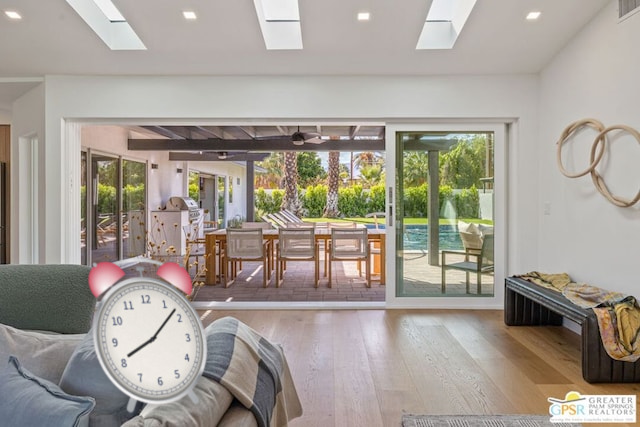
8:08
